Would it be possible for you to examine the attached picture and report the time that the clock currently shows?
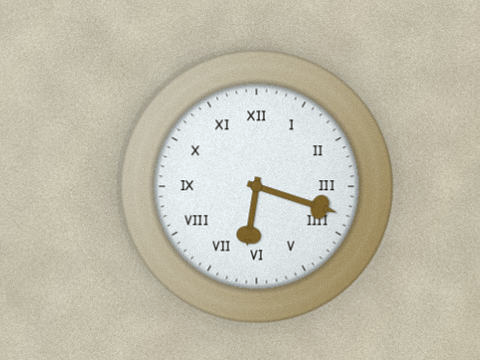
6:18
